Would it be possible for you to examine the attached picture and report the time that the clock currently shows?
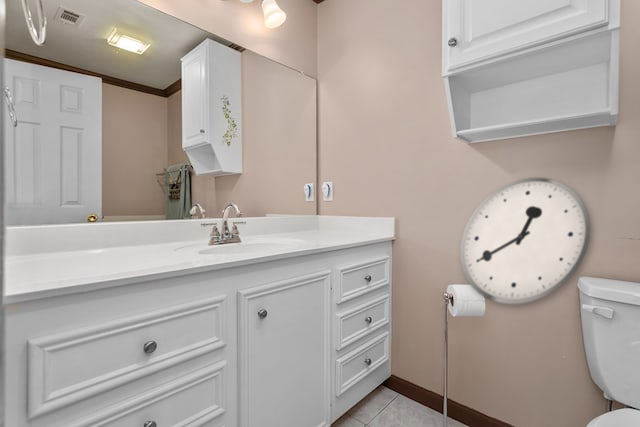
12:40
